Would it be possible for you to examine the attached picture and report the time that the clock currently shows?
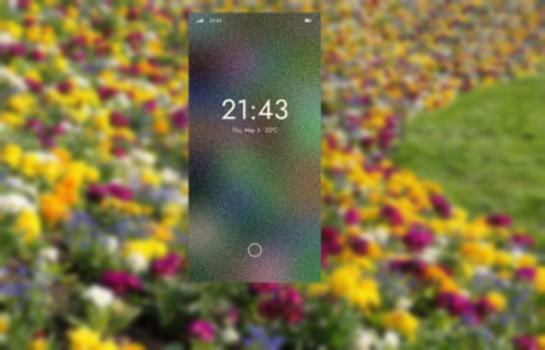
21:43
